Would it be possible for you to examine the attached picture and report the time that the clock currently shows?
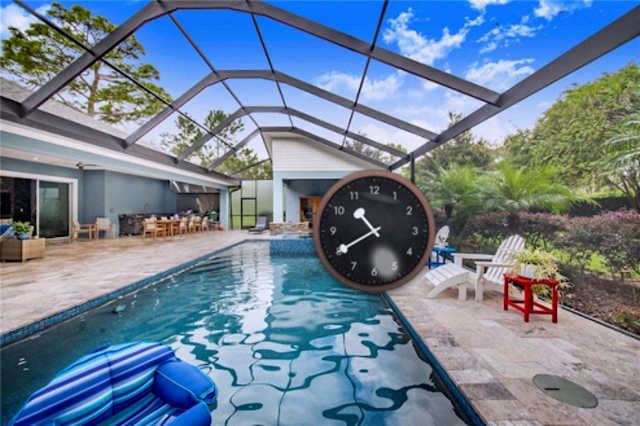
10:40
